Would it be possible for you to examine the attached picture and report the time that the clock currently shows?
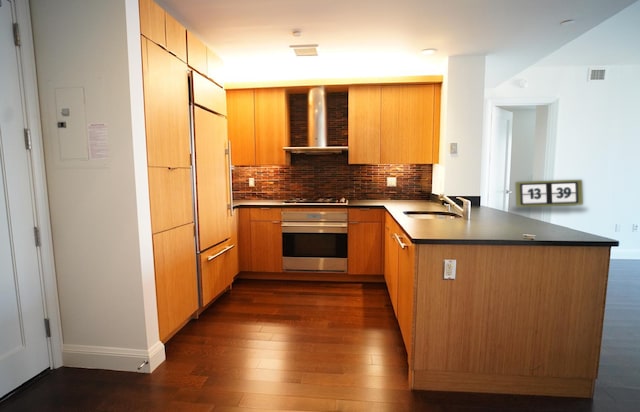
13:39
